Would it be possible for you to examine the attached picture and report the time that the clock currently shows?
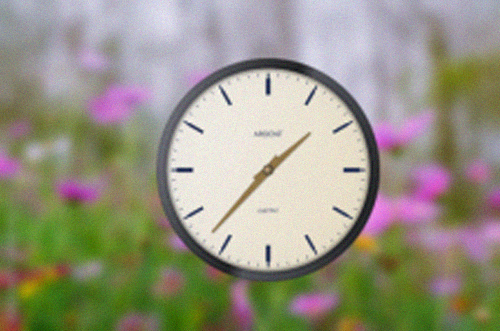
1:37
